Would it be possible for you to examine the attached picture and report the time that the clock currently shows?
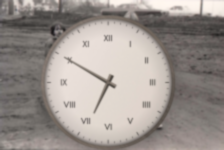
6:50
